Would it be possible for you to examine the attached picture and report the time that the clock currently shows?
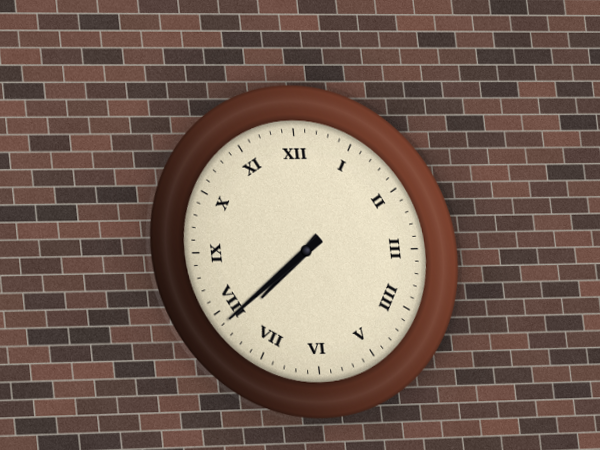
7:39
